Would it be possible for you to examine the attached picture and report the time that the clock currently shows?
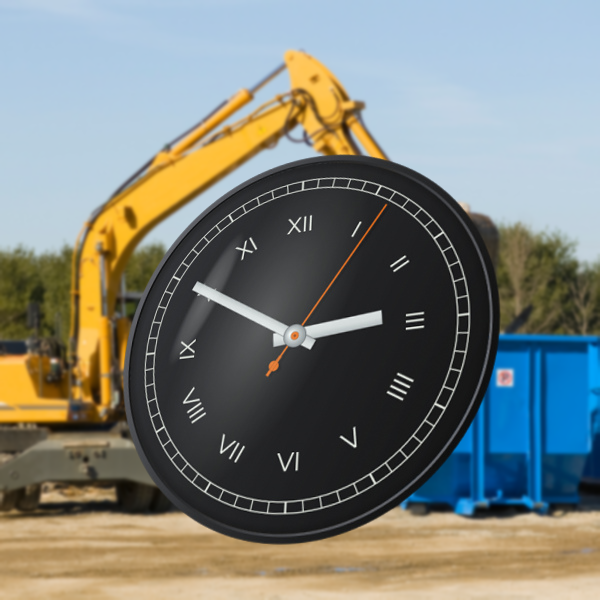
2:50:06
